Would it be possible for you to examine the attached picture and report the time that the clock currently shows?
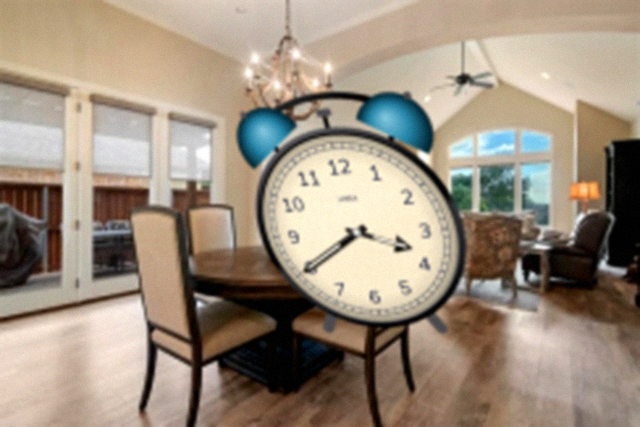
3:40
